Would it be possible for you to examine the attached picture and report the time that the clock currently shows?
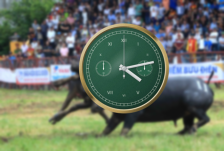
4:13
